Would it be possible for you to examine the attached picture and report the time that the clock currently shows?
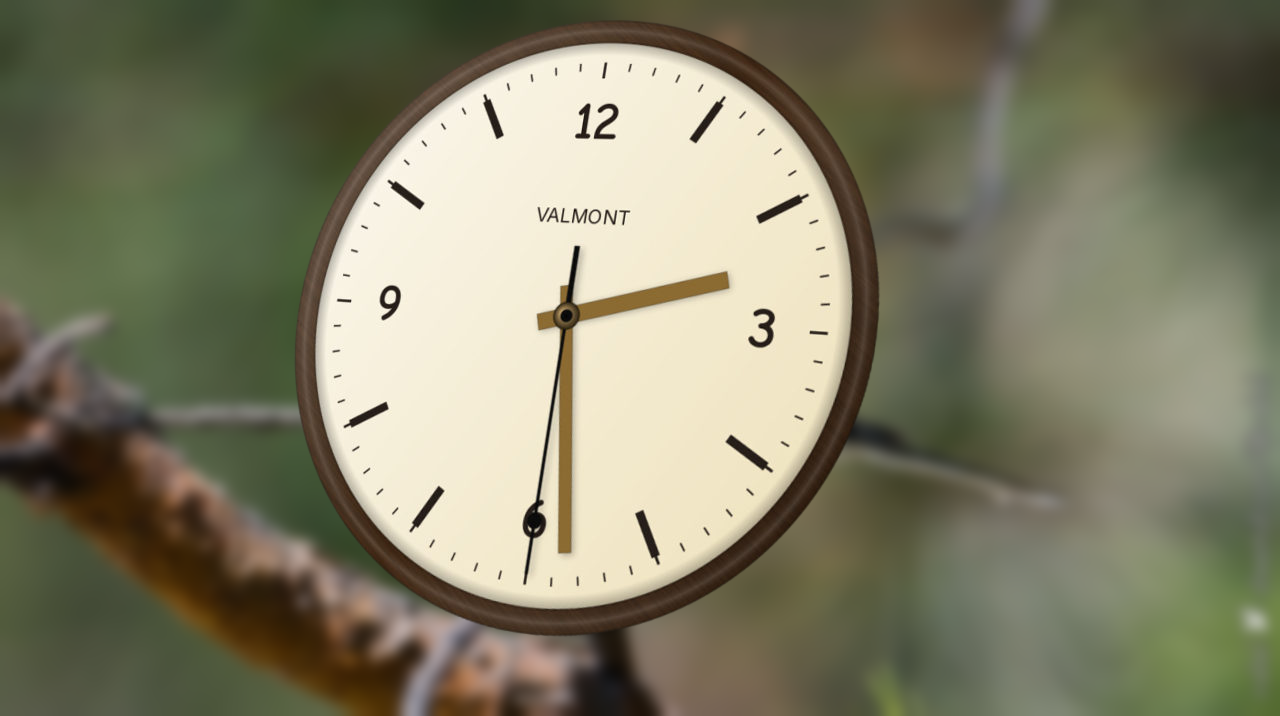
2:28:30
